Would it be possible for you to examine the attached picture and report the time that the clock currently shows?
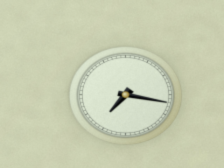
7:17
